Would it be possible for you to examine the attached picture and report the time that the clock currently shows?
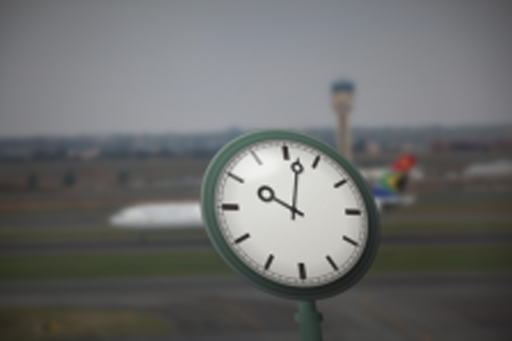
10:02
